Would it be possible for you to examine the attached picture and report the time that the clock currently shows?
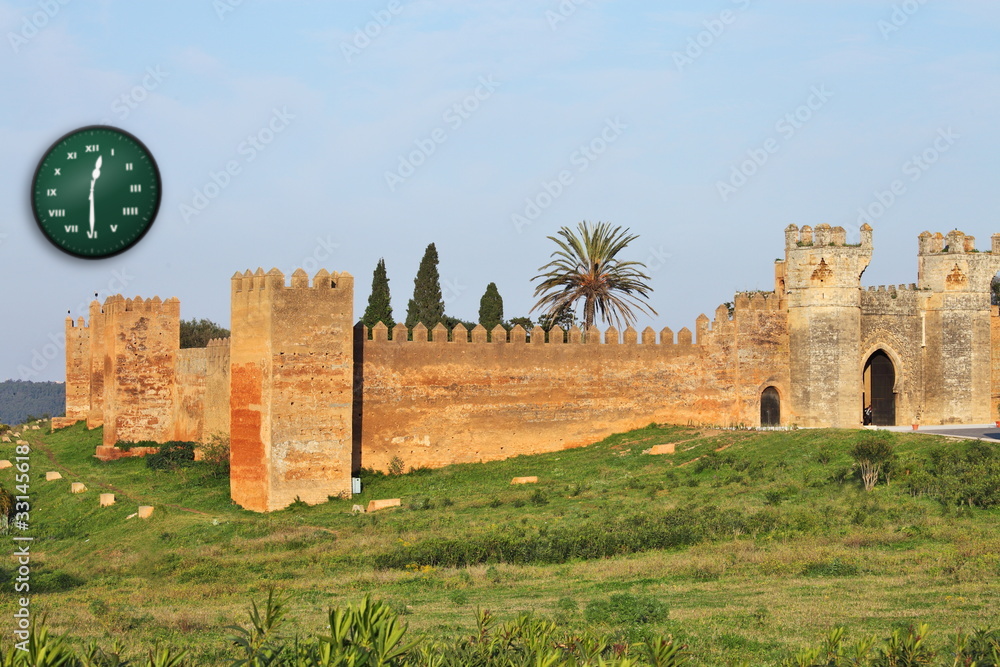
12:30
